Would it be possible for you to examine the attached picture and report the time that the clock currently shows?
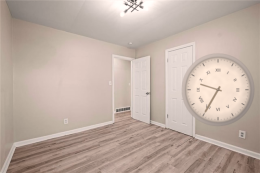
9:35
